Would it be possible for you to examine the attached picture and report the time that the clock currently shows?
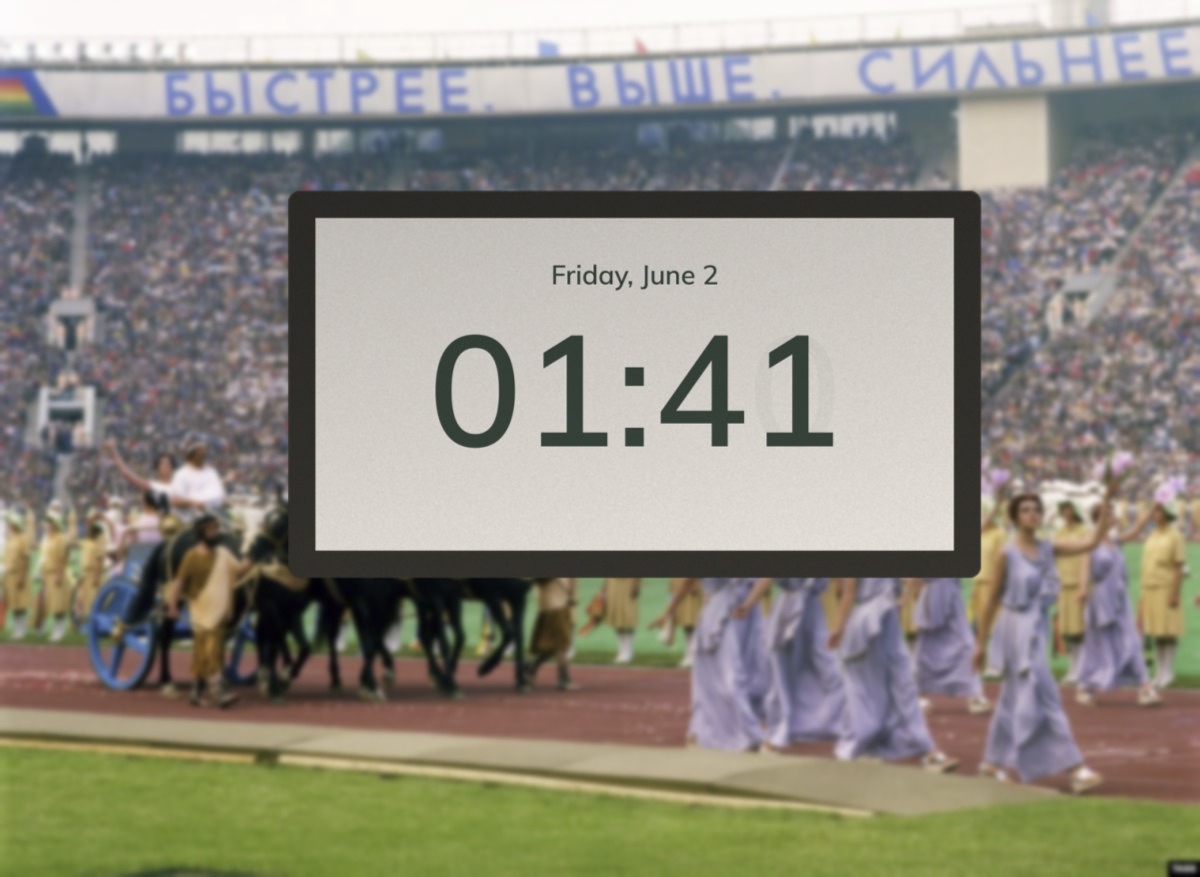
1:41
